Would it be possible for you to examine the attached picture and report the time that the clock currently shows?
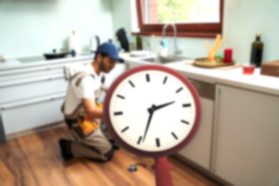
2:34
